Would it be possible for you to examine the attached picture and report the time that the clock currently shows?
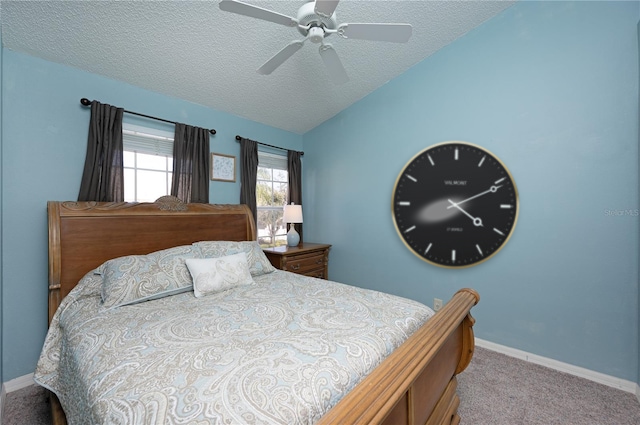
4:11
